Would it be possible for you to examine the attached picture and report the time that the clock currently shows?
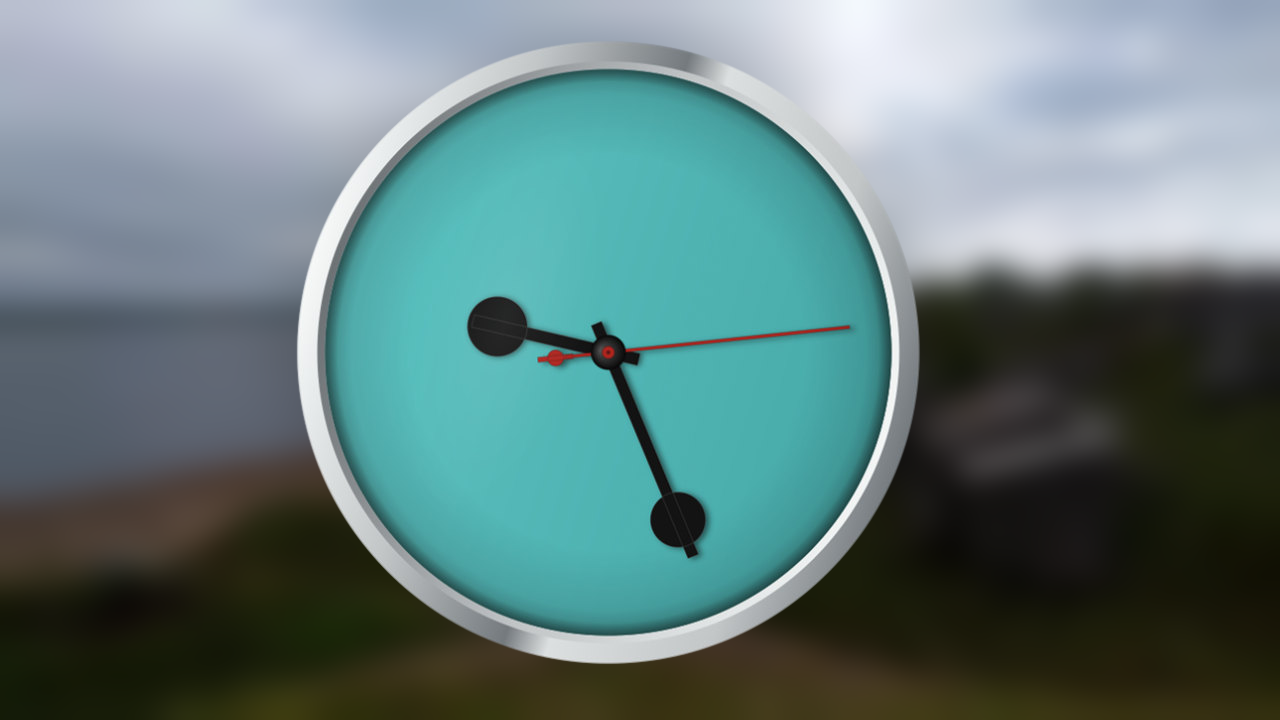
9:26:14
